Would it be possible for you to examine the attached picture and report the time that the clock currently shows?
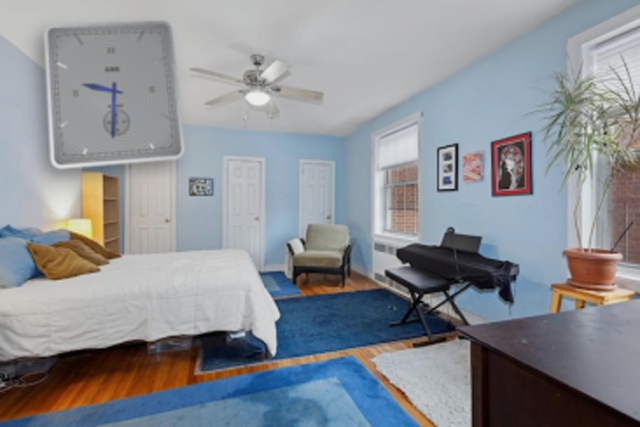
9:31
